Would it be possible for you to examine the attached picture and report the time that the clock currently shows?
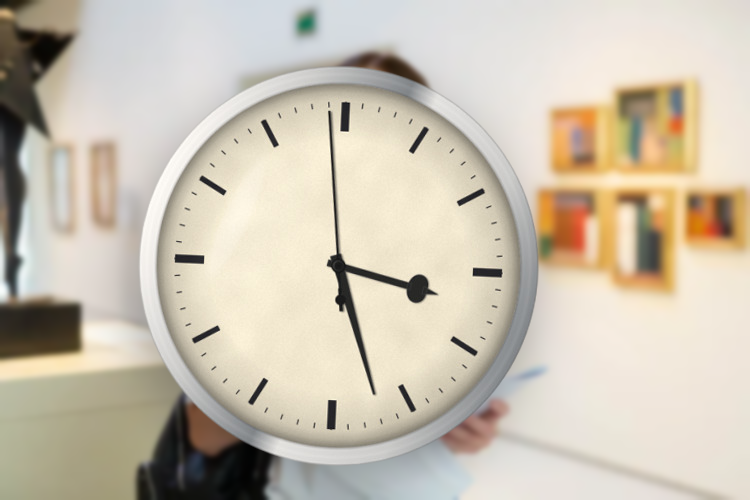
3:26:59
